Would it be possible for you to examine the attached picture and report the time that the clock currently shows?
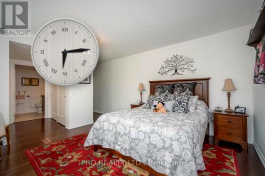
6:14
